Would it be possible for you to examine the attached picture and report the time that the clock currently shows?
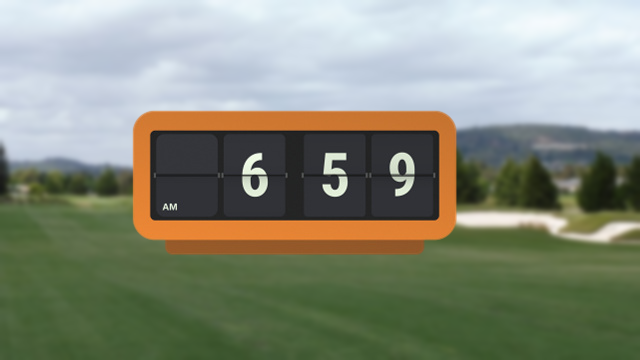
6:59
